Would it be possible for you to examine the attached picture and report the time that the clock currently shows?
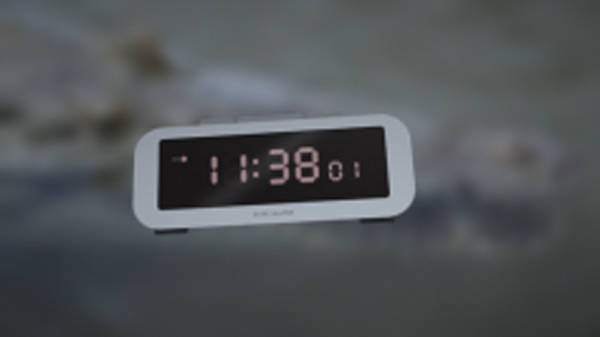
11:38:01
